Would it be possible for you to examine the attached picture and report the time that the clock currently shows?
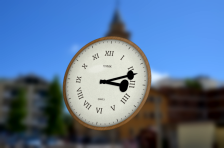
3:12
